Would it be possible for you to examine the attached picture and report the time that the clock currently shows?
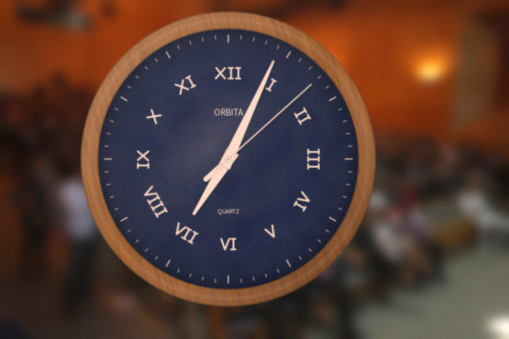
7:04:08
